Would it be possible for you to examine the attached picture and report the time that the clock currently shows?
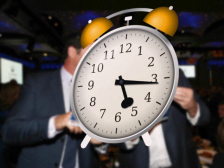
5:16
